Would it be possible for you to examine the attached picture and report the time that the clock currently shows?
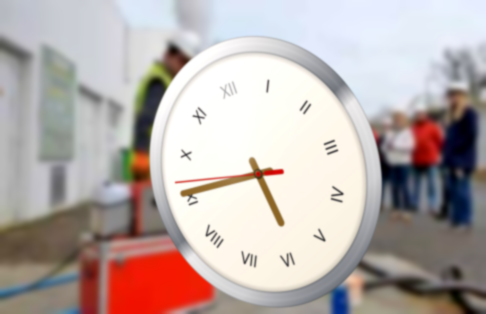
5:45:47
